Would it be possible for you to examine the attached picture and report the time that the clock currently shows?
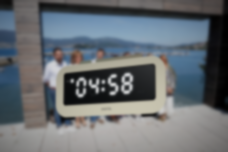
4:58
